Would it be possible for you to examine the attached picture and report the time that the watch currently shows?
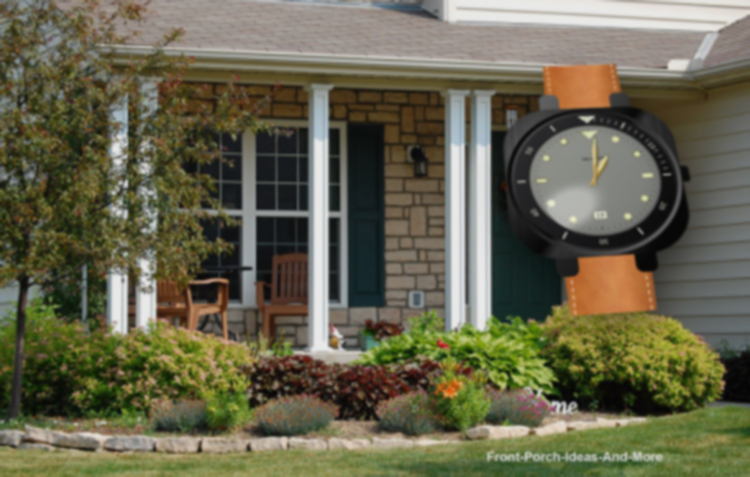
1:01
